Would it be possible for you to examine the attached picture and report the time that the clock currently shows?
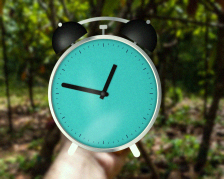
12:47
